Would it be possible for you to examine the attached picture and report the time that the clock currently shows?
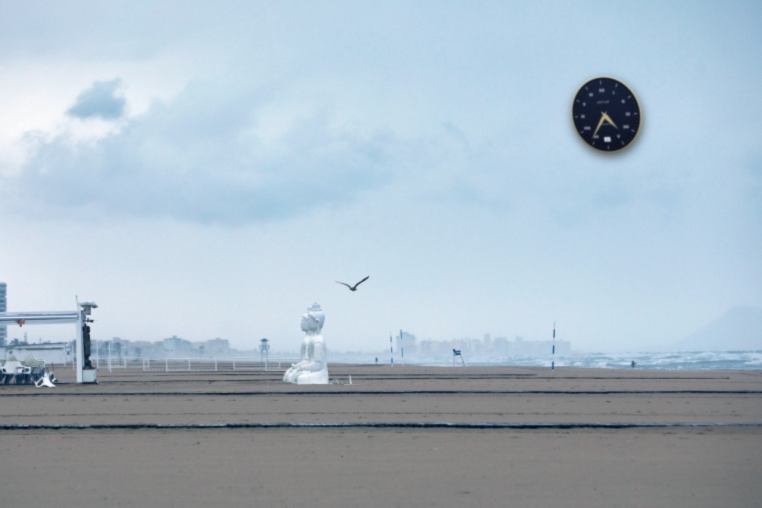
4:36
